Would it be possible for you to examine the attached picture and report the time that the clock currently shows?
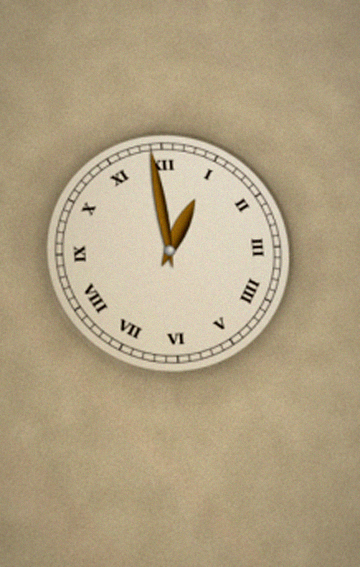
12:59
